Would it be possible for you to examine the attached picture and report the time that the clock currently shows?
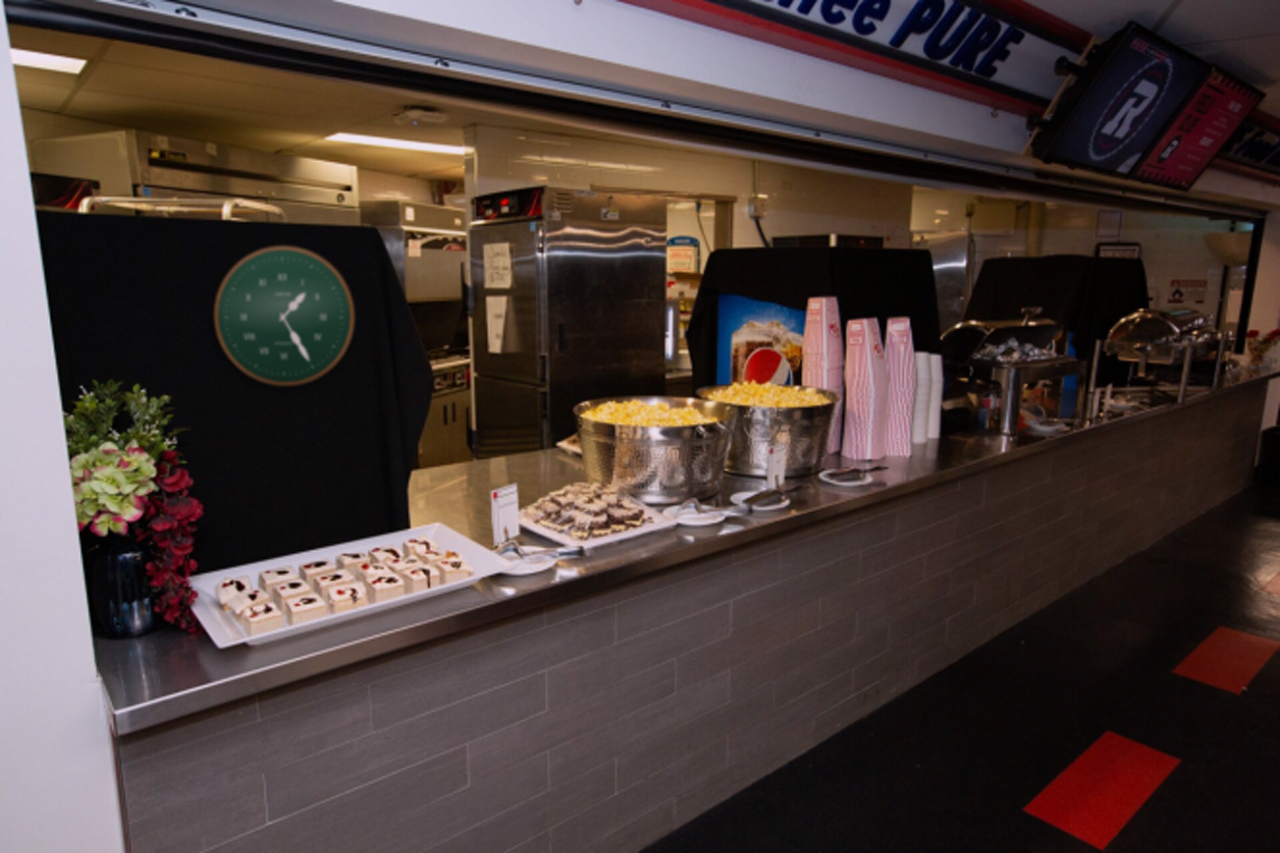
1:25
